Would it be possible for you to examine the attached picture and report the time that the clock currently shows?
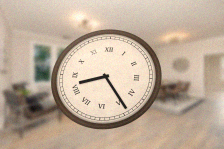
8:24
